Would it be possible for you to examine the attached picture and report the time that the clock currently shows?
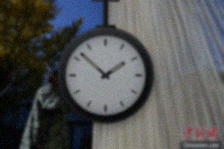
1:52
